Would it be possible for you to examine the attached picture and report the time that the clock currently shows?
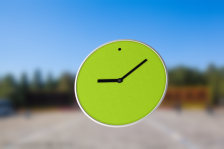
9:09
